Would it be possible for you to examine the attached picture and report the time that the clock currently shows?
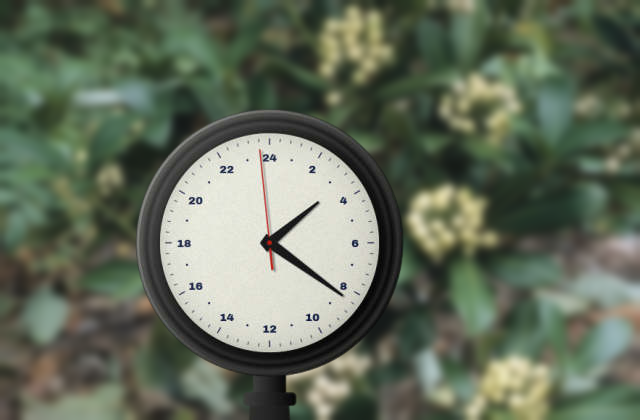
3:20:59
